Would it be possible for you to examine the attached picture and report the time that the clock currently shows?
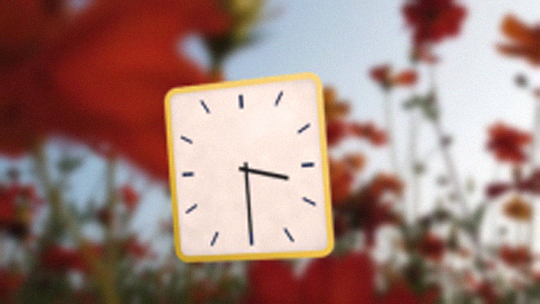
3:30
